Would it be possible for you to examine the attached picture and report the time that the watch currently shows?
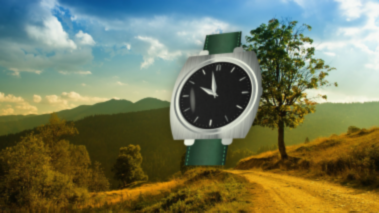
9:58
